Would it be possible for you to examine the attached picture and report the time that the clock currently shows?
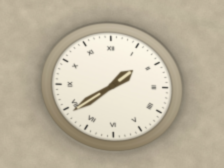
1:39
